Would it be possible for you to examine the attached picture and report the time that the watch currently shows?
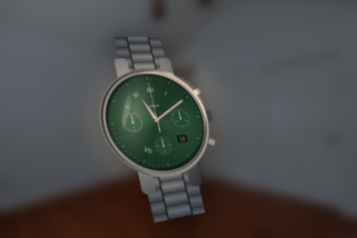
11:10
